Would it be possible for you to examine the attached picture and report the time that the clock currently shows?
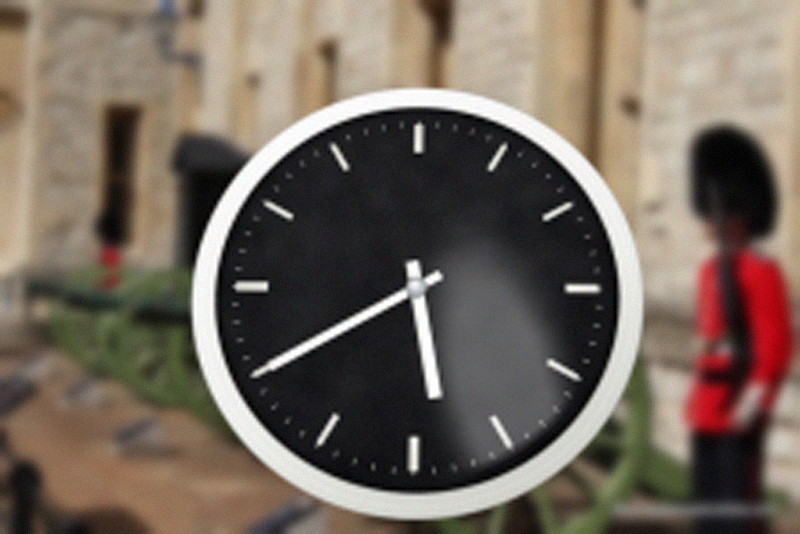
5:40
